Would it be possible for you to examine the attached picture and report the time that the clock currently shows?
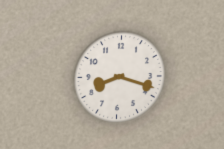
8:18
